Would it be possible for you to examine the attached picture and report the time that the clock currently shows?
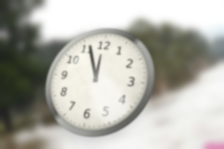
11:56
